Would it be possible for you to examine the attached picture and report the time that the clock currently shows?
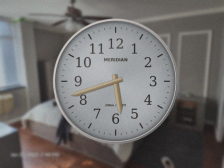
5:42
